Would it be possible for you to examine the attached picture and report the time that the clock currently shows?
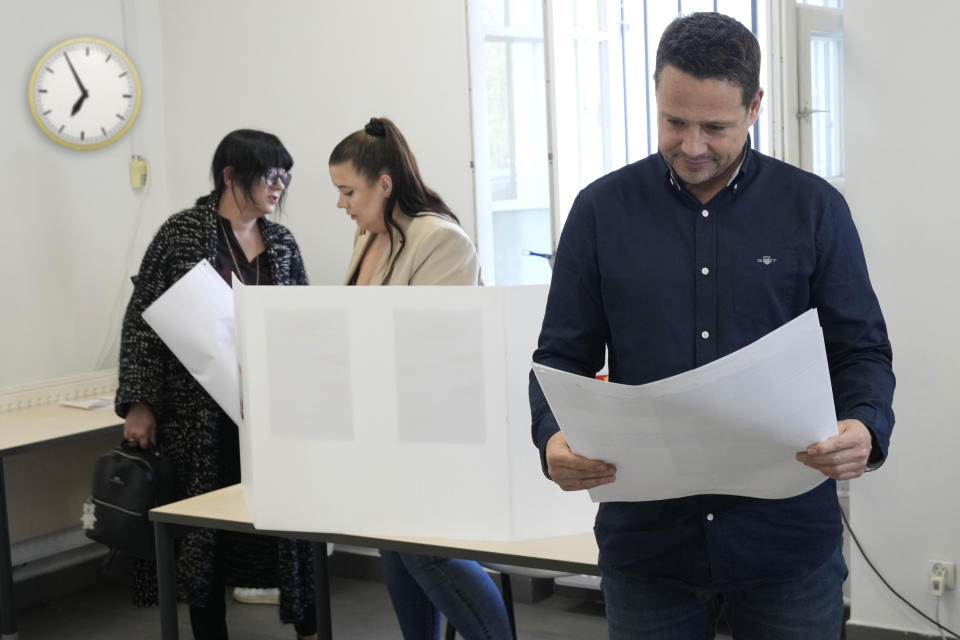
6:55
